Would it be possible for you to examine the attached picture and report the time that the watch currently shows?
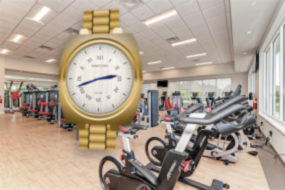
2:42
